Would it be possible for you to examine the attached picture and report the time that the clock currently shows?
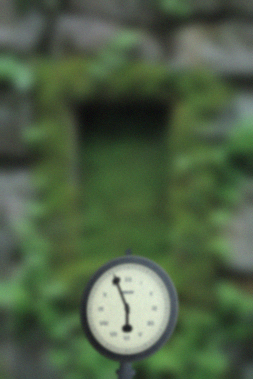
5:56
